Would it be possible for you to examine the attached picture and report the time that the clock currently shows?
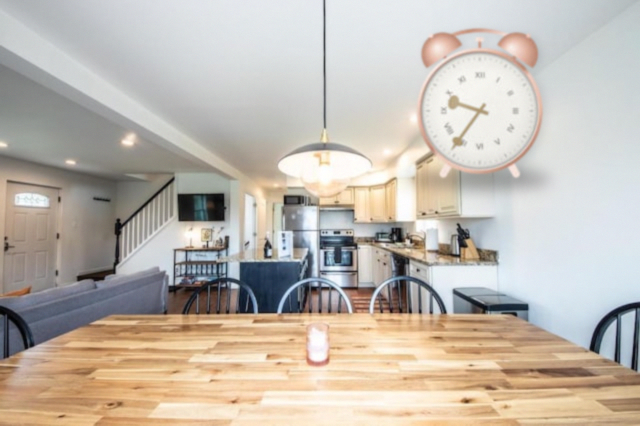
9:36
